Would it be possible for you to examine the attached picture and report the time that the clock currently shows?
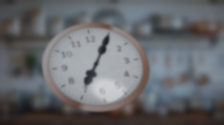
7:05
